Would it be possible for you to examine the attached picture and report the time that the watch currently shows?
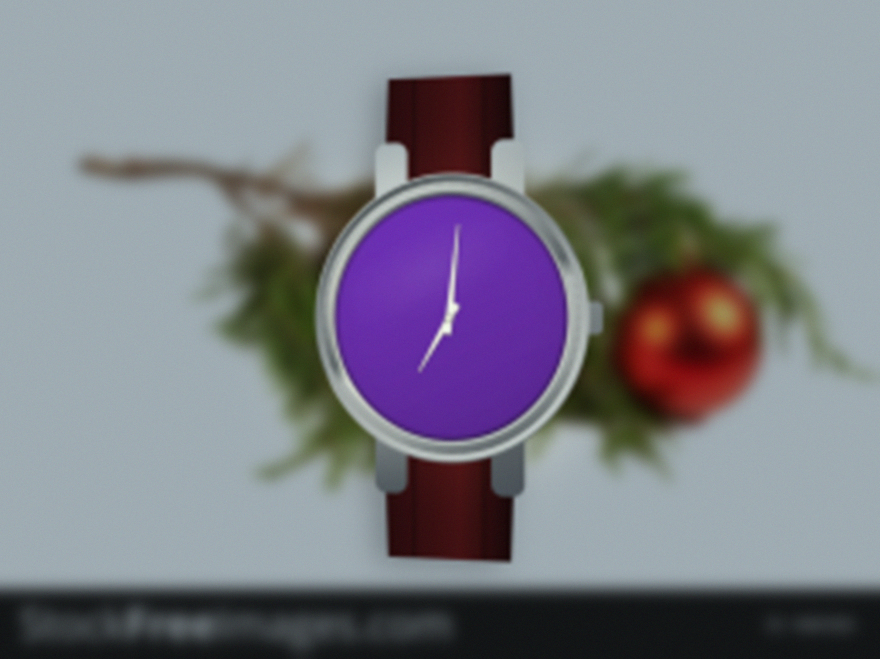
7:01
